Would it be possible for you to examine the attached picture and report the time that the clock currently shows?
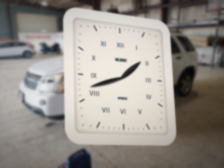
1:42
